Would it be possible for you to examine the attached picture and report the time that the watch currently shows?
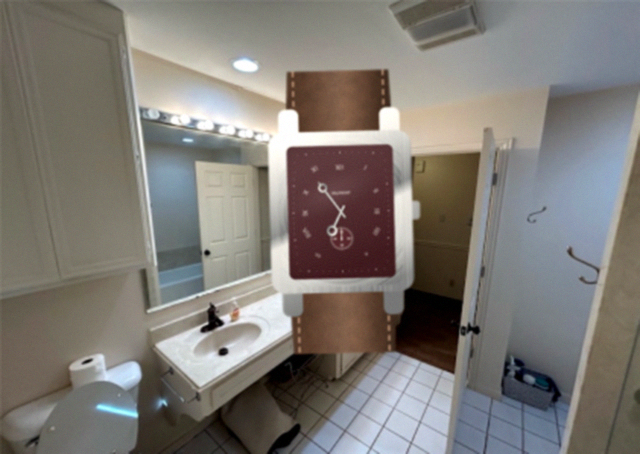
6:54
